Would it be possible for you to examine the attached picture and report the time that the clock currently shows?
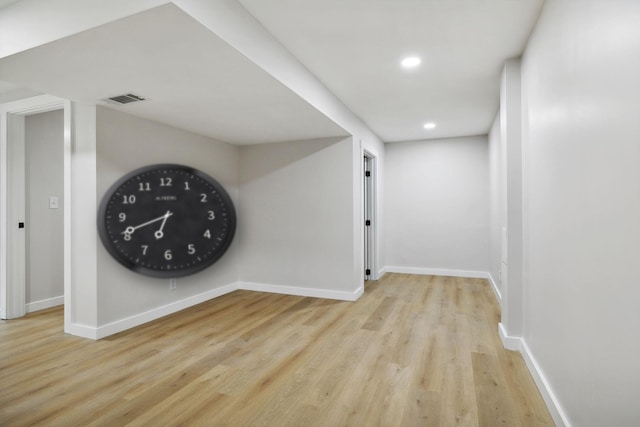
6:41
